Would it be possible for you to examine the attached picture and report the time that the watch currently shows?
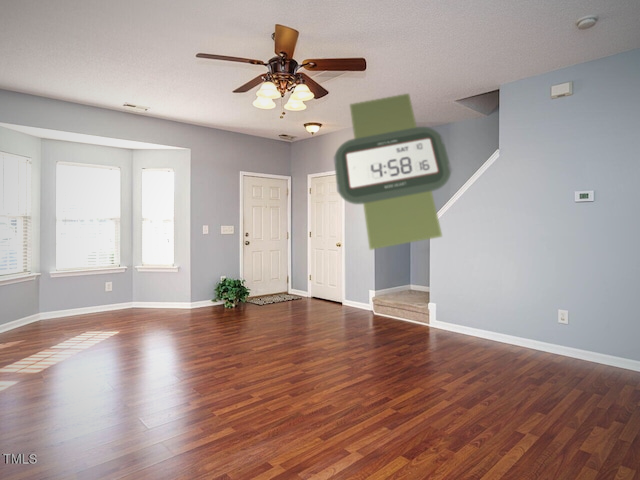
4:58:16
